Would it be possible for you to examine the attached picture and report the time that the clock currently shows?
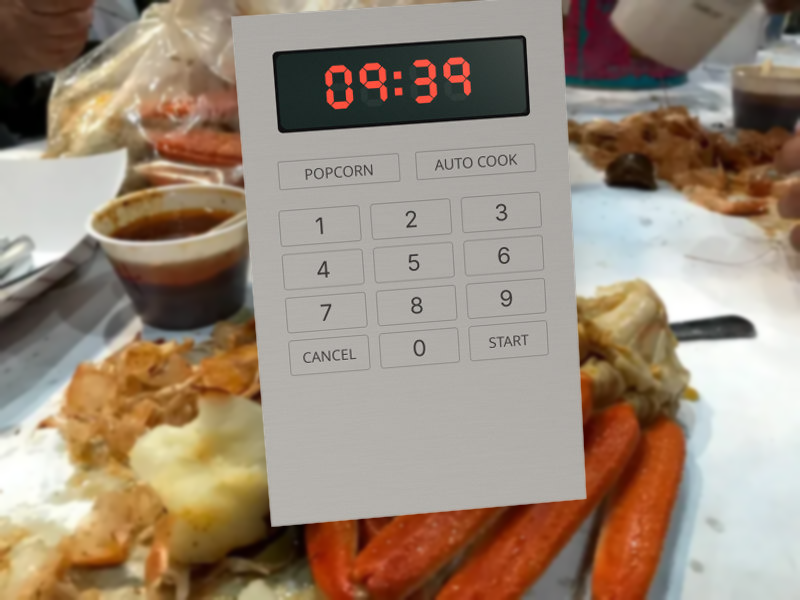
9:39
